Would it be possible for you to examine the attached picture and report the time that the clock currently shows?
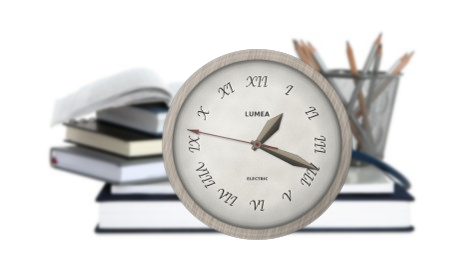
1:18:47
